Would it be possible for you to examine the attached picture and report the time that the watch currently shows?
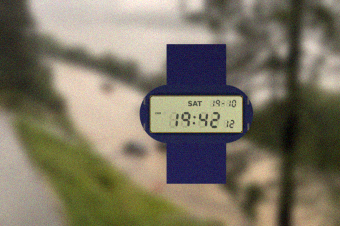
19:42:12
